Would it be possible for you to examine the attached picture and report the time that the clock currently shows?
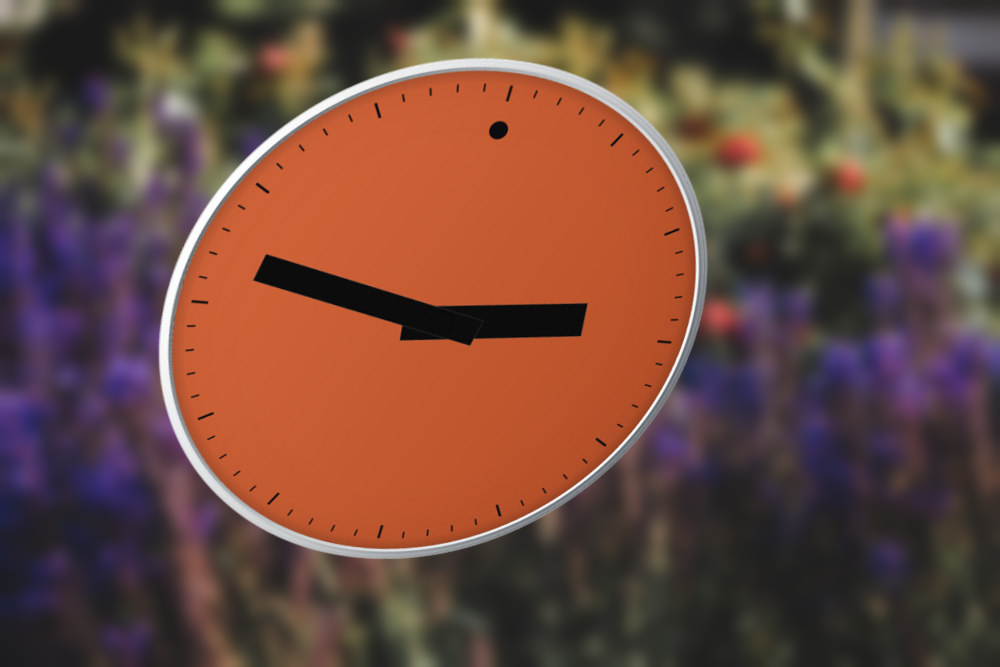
2:47
